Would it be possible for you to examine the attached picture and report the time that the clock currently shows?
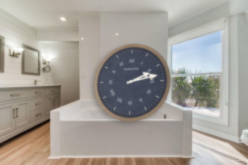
2:13
